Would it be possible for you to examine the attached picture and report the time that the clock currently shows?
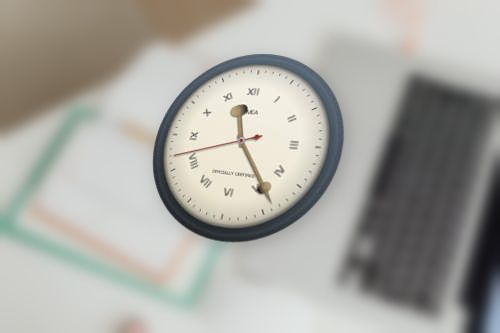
11:23:42
